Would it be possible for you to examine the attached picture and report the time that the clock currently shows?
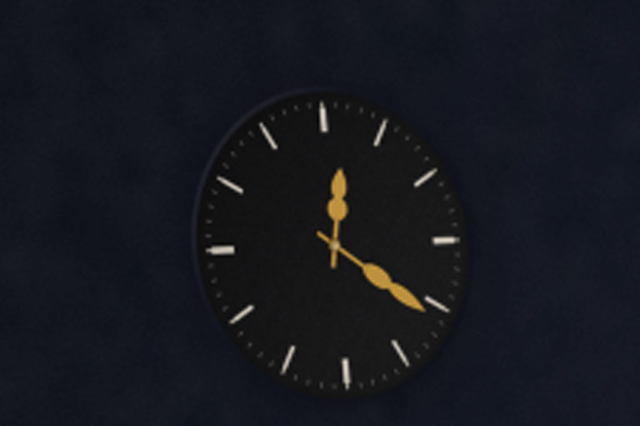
12:21
